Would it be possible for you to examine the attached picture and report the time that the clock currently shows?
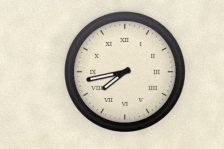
7:43
